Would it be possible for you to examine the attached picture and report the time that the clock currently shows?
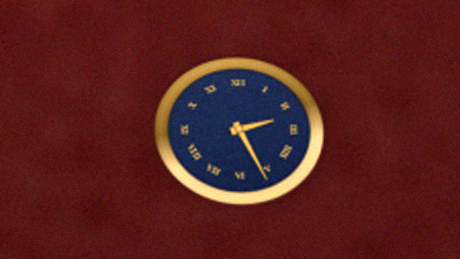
2:26
